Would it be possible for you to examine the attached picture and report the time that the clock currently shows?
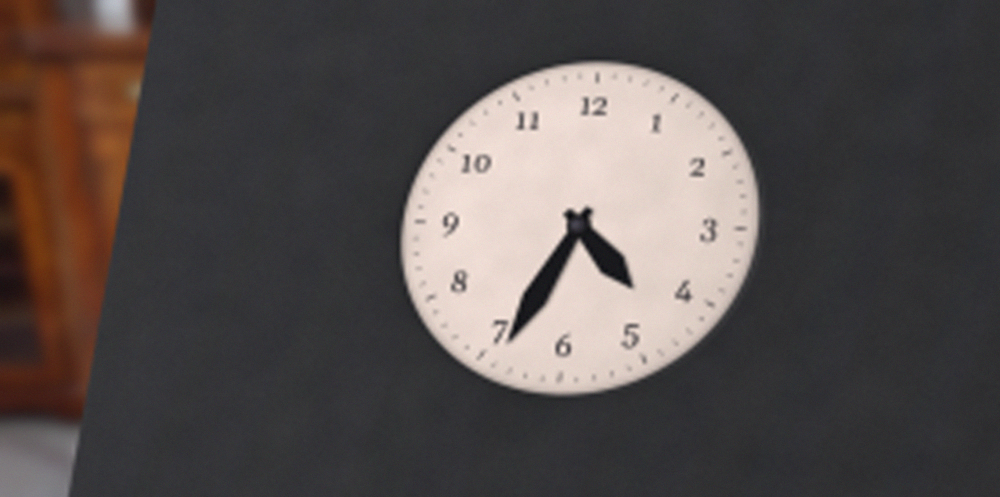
4:34
